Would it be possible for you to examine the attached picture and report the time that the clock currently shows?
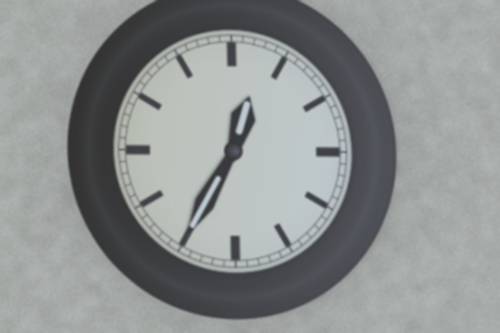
12:35
